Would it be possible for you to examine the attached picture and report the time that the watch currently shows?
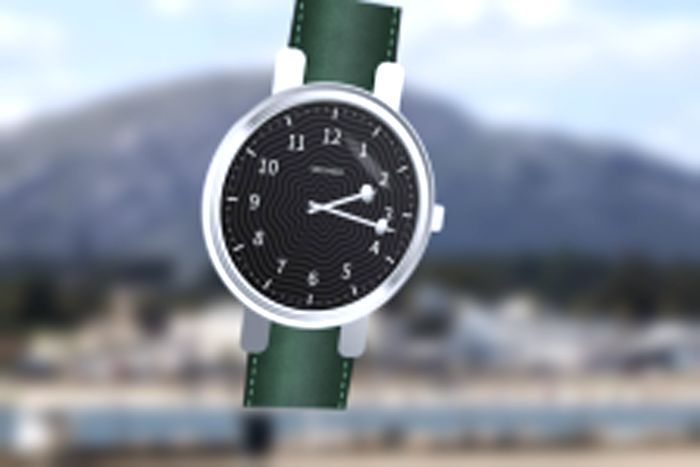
2:17
